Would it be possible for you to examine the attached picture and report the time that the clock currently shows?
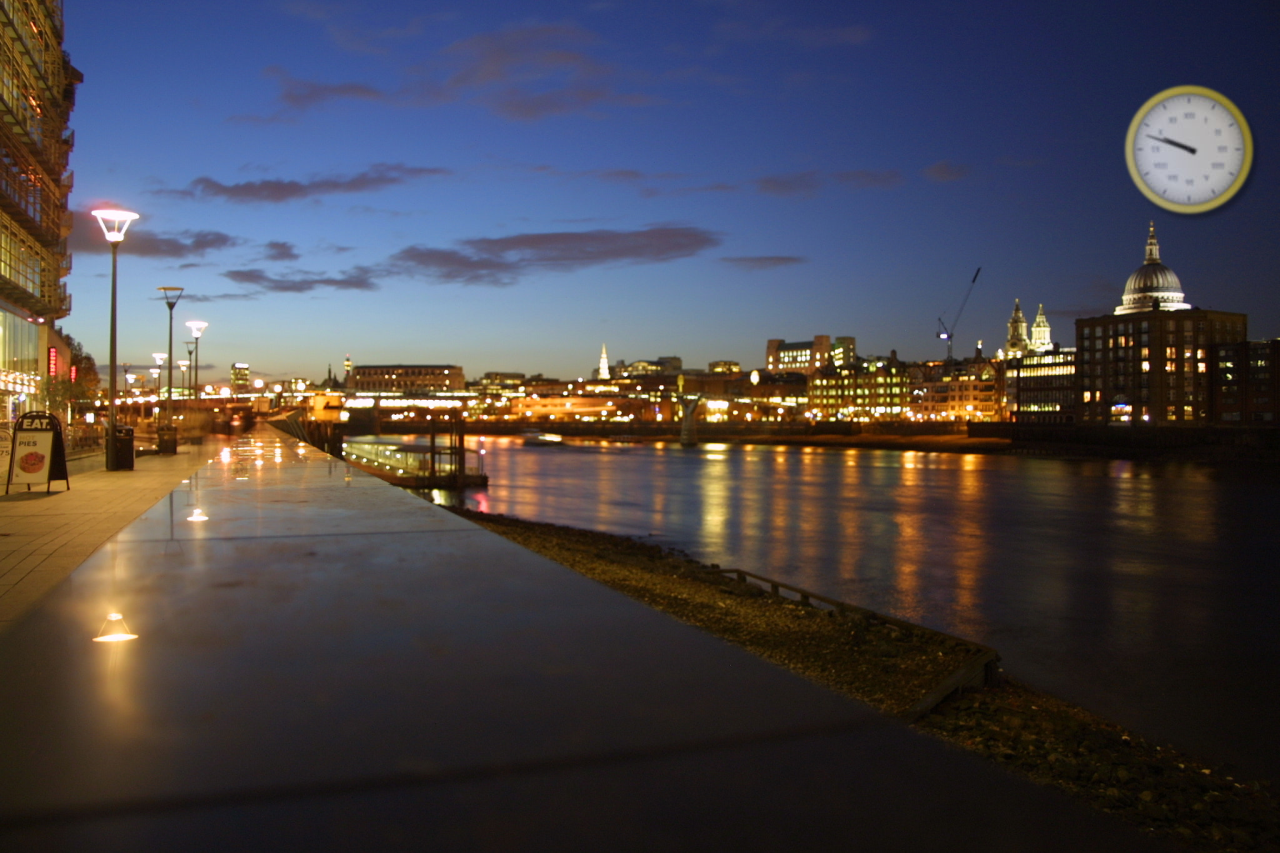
9:48
